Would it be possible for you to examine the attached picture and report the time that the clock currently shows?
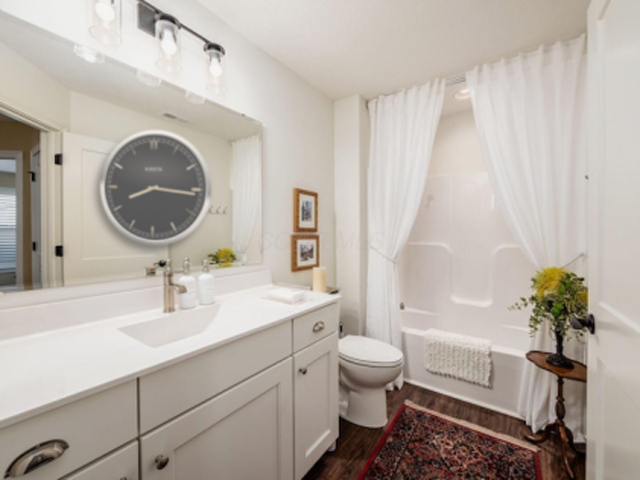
8:16
